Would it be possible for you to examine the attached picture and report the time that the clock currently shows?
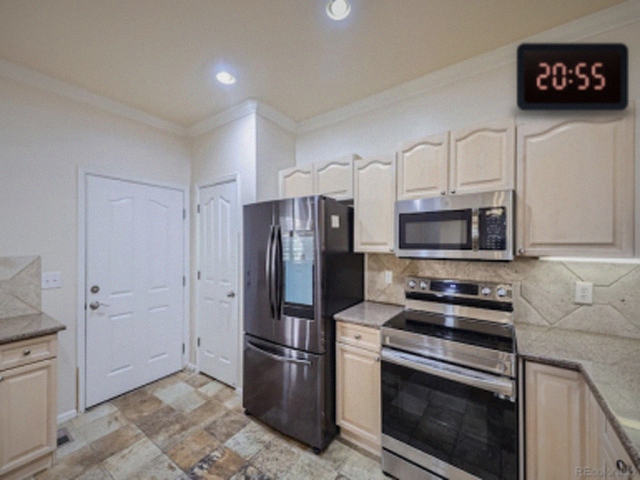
20:55
